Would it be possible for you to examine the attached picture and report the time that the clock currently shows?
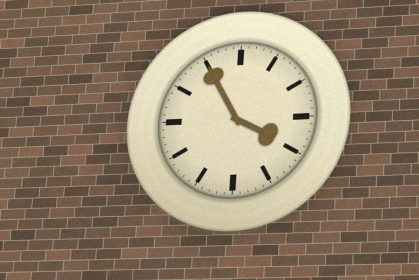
3:55
